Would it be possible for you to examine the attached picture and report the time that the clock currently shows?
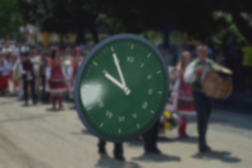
9:55
